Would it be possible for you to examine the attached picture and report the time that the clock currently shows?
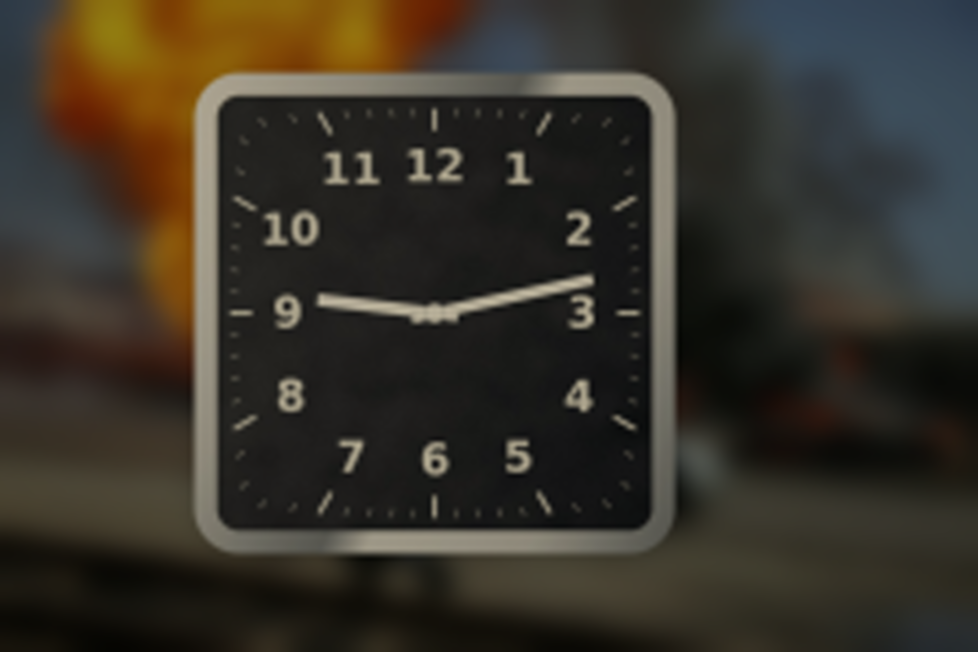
9:13
